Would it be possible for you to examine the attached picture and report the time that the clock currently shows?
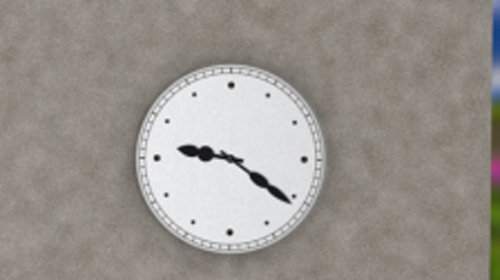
9:21
